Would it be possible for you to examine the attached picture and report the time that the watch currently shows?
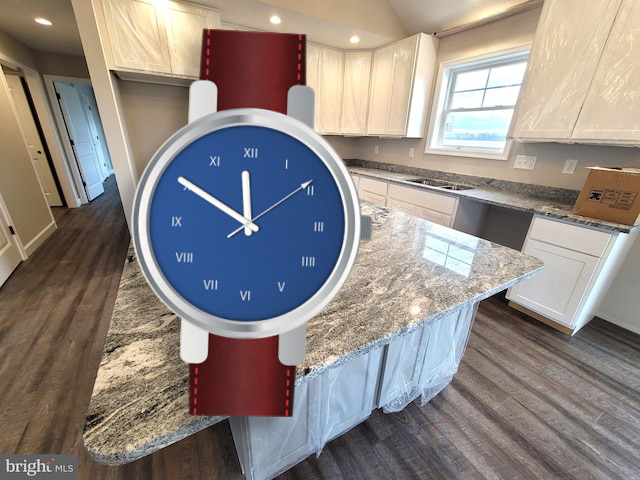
11:50:09
